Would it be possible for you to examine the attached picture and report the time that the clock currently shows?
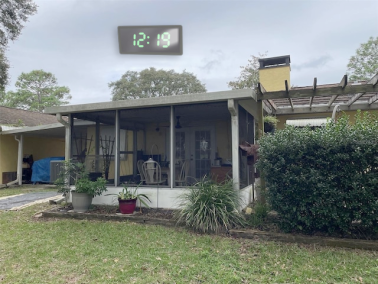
12:19
